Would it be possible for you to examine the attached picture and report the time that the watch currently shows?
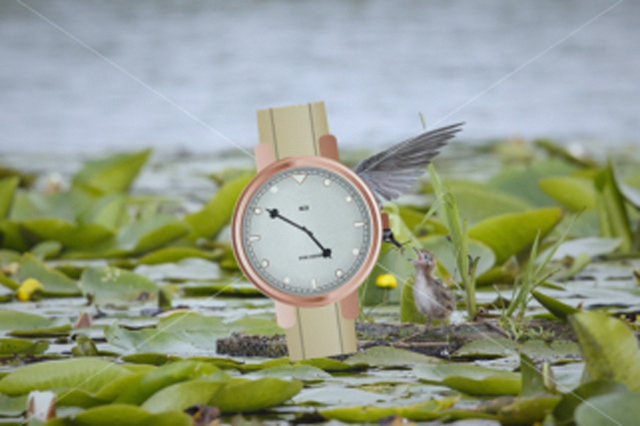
4:51
